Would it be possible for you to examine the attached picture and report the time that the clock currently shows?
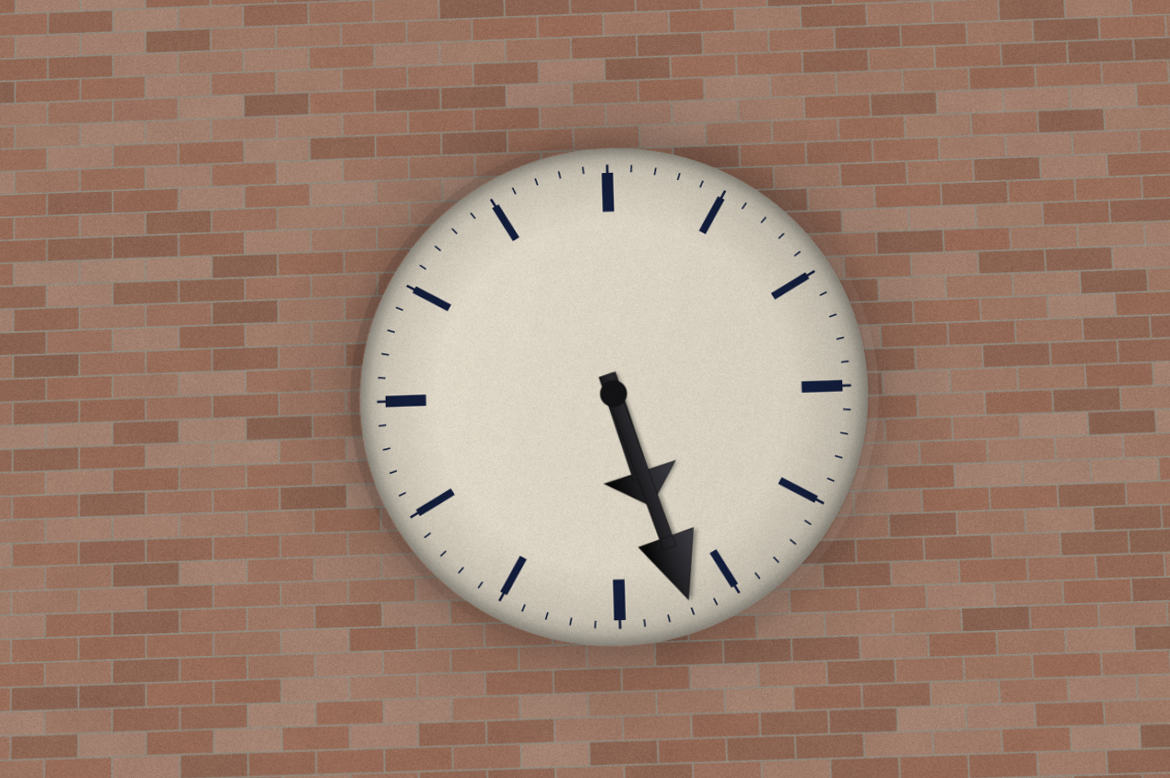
5:27
